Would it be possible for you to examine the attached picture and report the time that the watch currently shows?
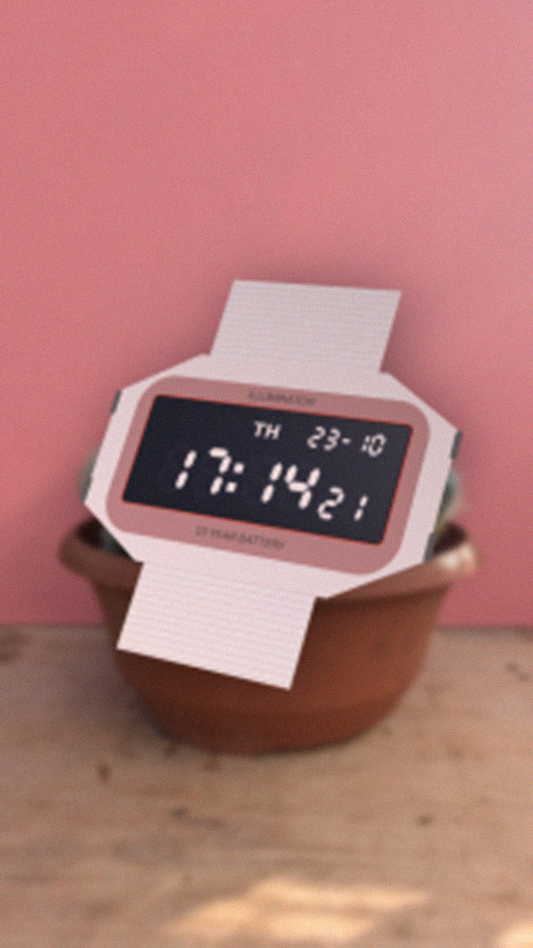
17:14:21
